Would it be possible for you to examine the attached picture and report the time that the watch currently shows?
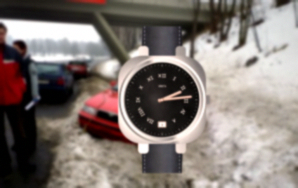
2:14
